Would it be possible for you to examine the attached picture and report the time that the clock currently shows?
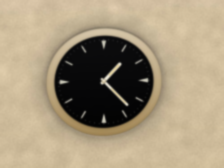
1:23
